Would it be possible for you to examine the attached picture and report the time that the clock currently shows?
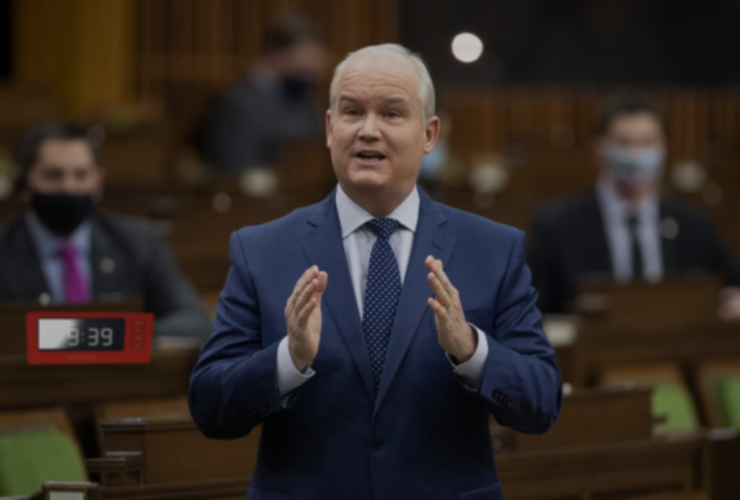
9:39
